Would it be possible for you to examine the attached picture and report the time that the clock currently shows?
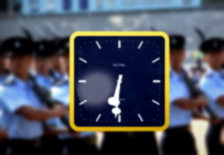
6:31
